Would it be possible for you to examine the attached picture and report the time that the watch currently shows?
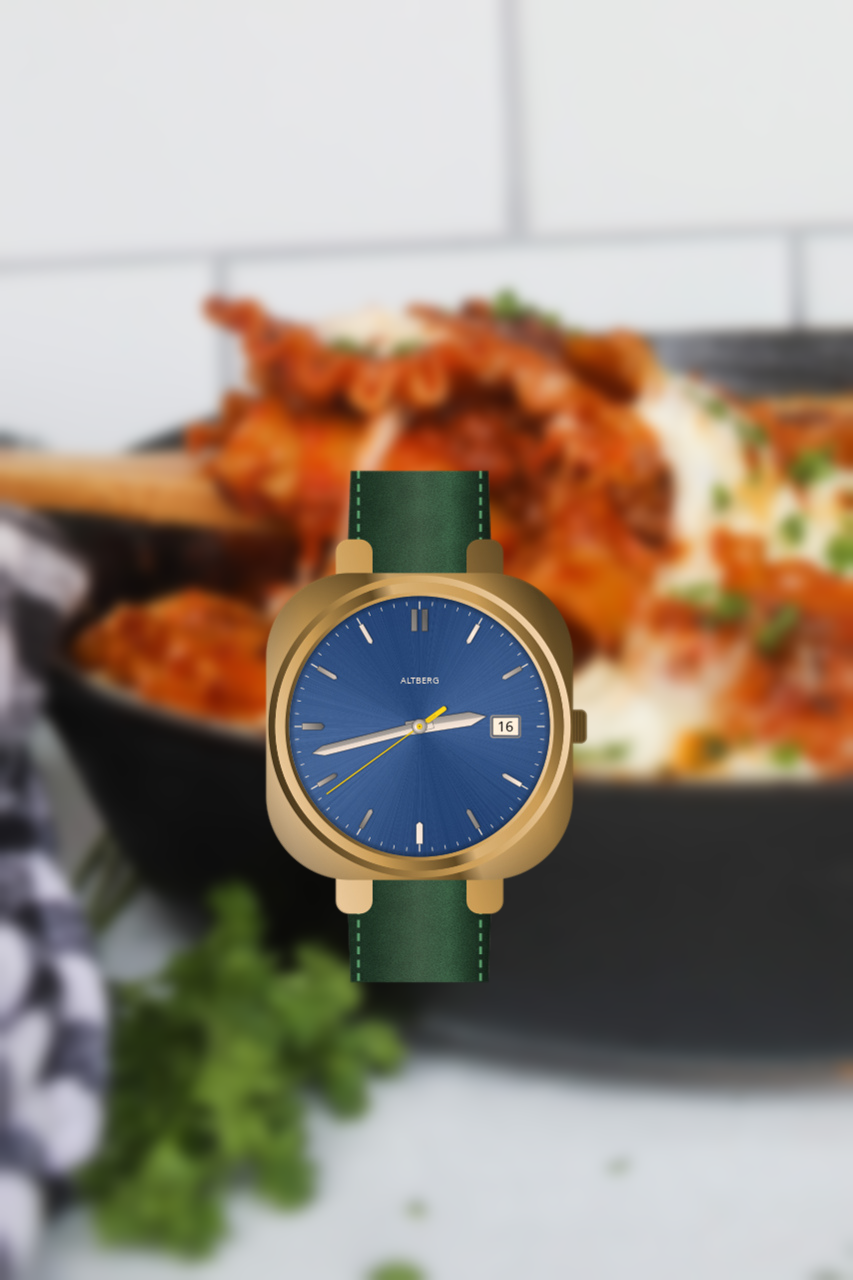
2:42:39
